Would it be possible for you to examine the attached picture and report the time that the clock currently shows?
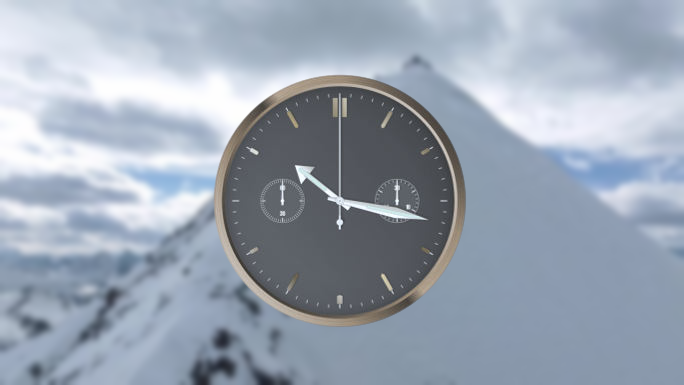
10:17
